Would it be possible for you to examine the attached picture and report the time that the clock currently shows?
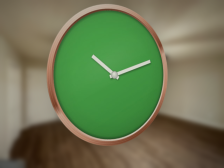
10:12
